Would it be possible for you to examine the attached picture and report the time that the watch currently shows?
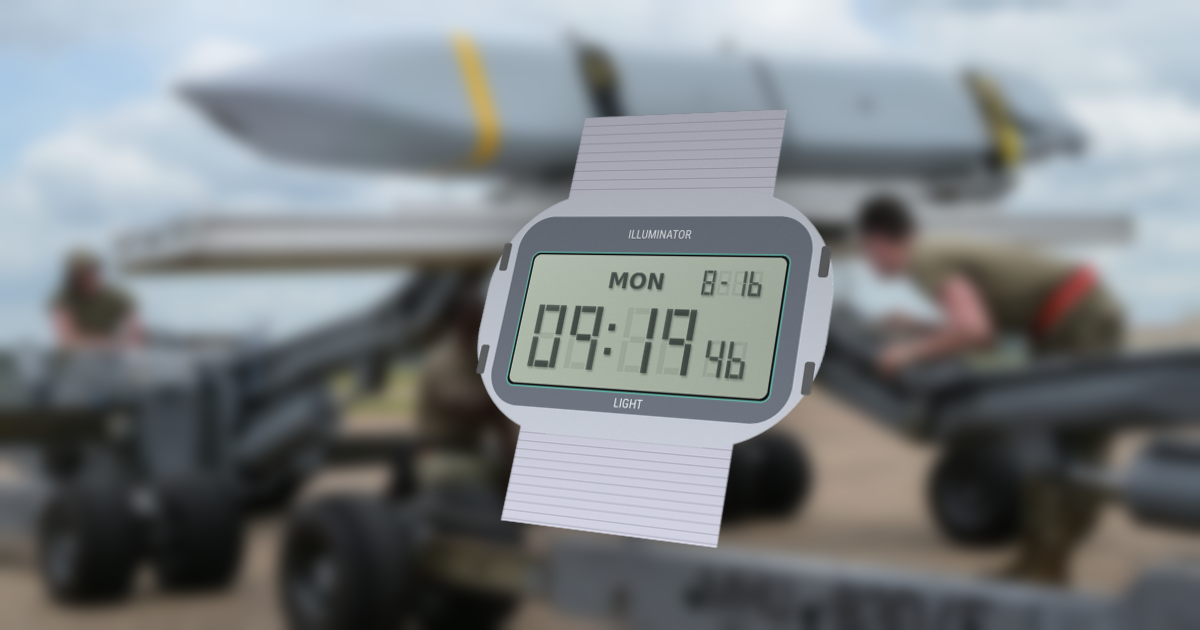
9:19:46
